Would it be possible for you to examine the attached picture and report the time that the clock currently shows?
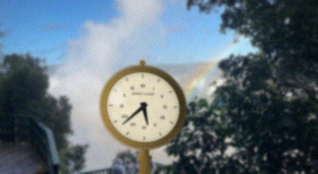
5:38
